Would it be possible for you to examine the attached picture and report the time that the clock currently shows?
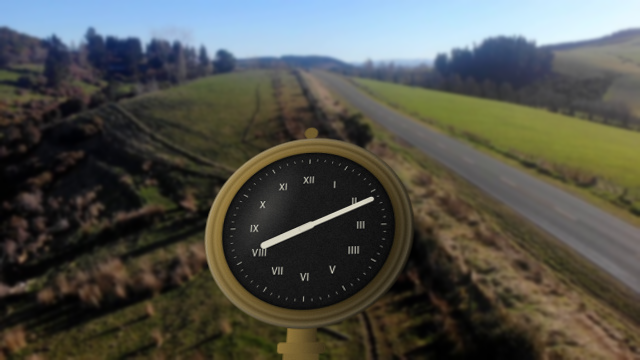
8:11
